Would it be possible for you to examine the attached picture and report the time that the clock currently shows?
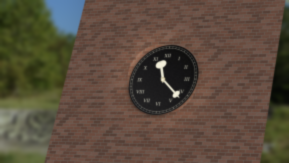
11:22
